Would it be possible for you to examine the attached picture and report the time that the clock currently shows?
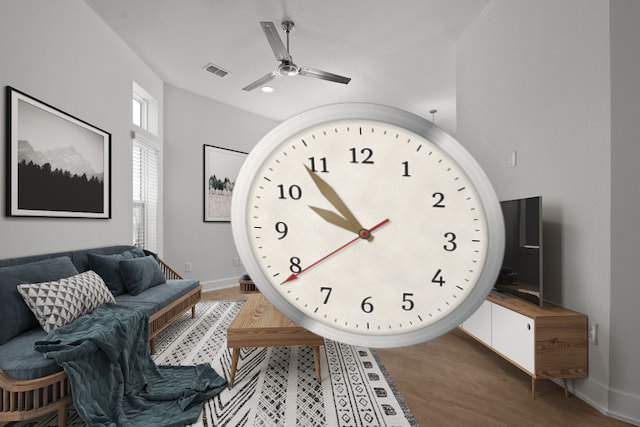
9:53:39
